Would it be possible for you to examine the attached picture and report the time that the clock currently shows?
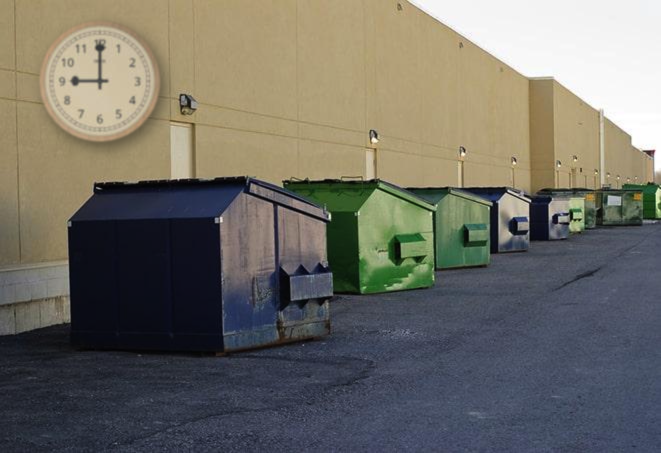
9:00
